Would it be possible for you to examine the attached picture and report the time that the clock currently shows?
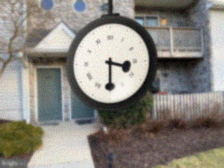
3:30
